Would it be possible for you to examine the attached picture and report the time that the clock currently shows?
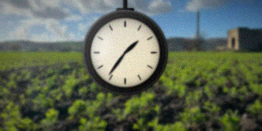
1:36
